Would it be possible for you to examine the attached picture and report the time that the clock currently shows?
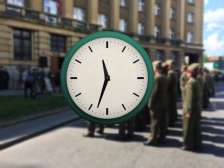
11:33
